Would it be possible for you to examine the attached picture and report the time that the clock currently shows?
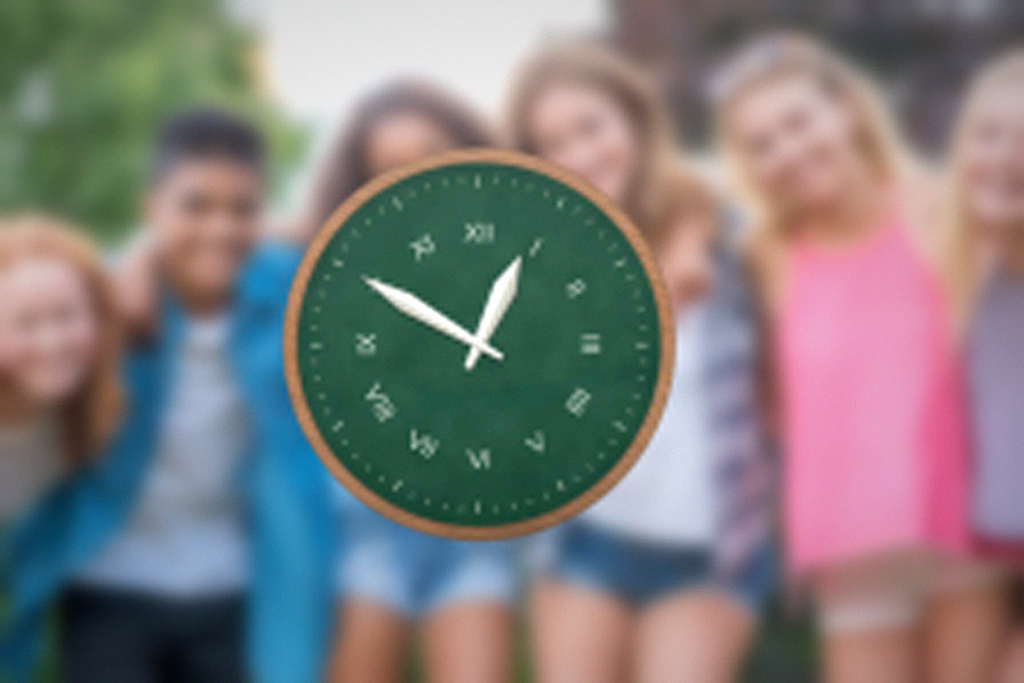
12:50
